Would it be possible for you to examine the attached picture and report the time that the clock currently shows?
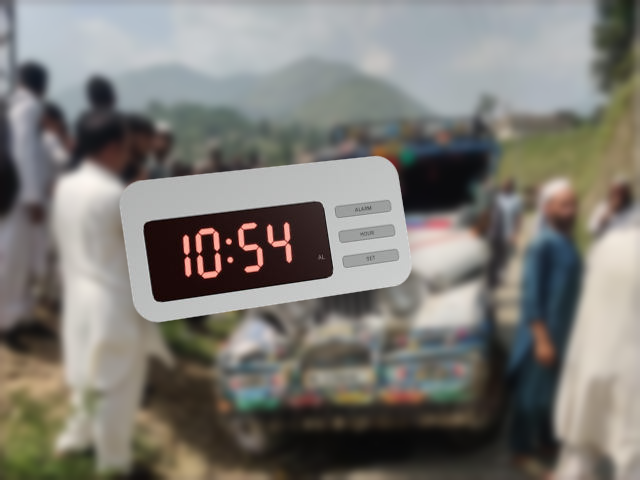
10:54
